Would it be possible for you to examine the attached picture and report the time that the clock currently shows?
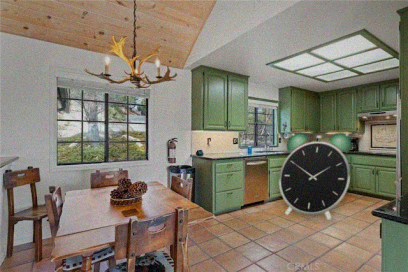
1:50
